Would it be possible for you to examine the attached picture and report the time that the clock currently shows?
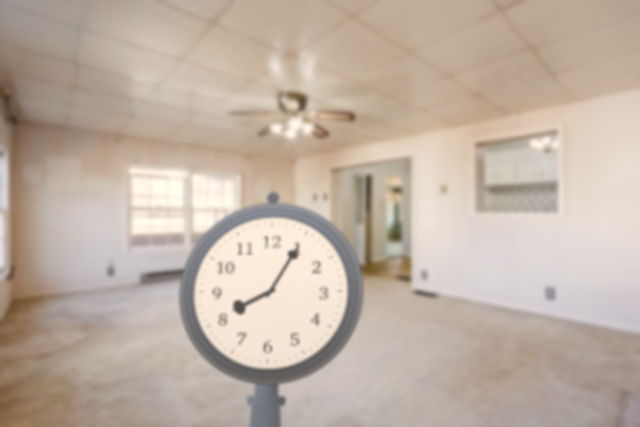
8:05
